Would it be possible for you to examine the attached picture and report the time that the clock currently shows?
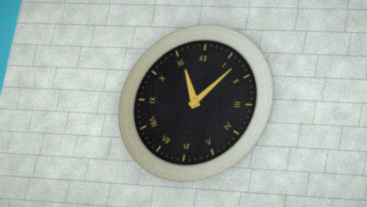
11:07
